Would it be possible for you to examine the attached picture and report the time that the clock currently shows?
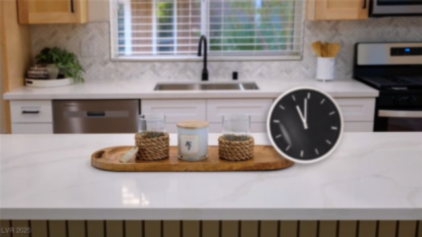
10:59
